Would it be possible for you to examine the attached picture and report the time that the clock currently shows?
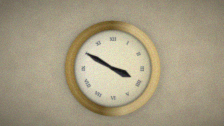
3:50
